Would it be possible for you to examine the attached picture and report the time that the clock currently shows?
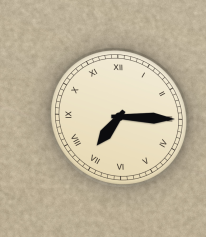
7:15
